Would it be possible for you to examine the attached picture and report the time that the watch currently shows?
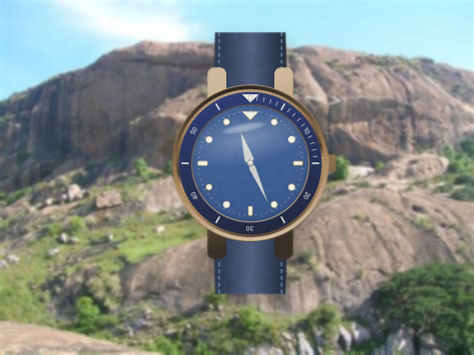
11:26
